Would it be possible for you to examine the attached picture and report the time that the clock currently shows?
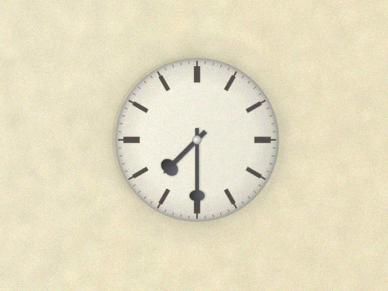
7:30
